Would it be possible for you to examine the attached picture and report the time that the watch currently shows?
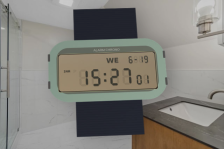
15:27:01
